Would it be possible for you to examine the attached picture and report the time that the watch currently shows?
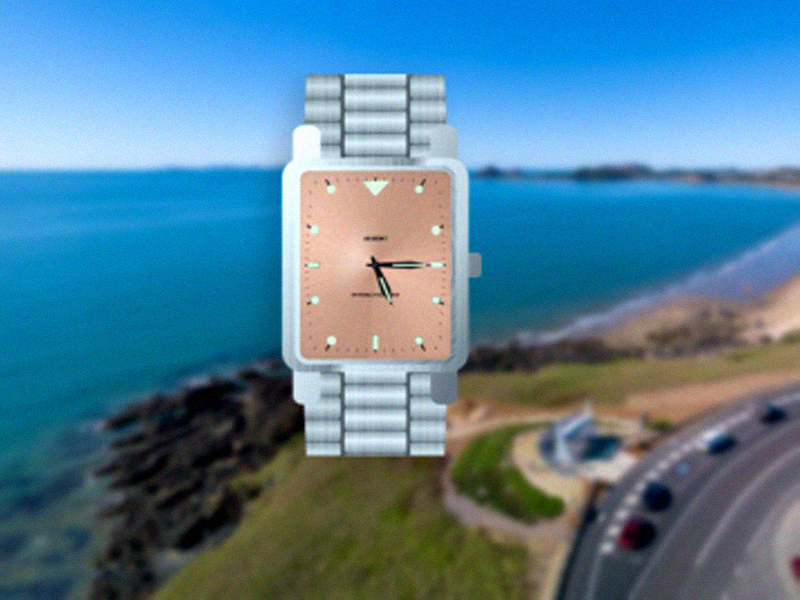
5:15
